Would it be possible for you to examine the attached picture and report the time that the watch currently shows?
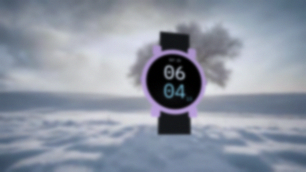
6:04
